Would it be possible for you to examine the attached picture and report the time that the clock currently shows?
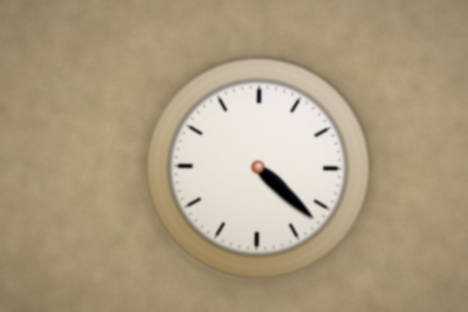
4:22
